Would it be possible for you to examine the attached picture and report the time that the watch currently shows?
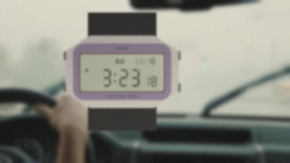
3:23:18
